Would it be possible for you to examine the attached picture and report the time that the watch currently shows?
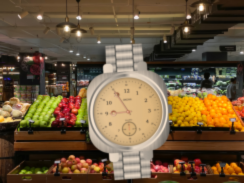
8:55
